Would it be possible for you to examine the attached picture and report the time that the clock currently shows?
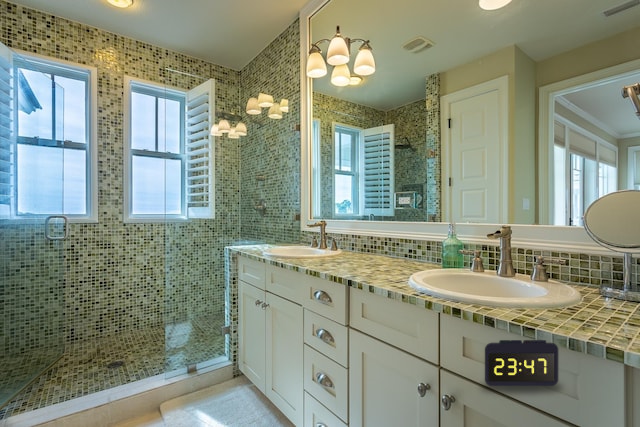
23:47
